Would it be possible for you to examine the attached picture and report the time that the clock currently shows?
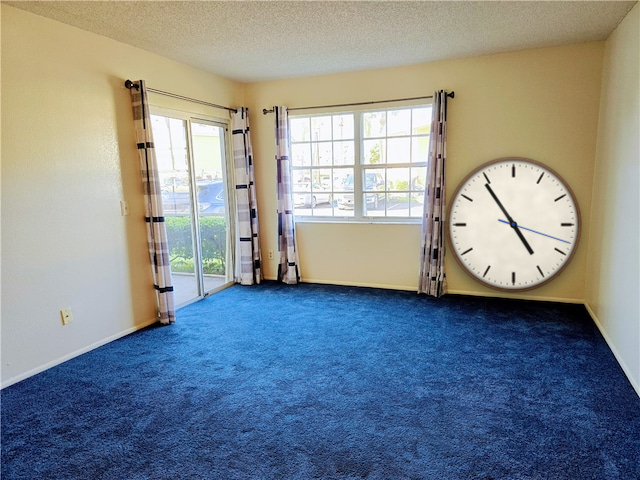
4:54:18
